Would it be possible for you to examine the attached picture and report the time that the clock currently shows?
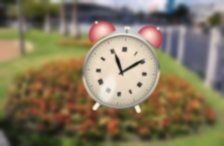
11:09
